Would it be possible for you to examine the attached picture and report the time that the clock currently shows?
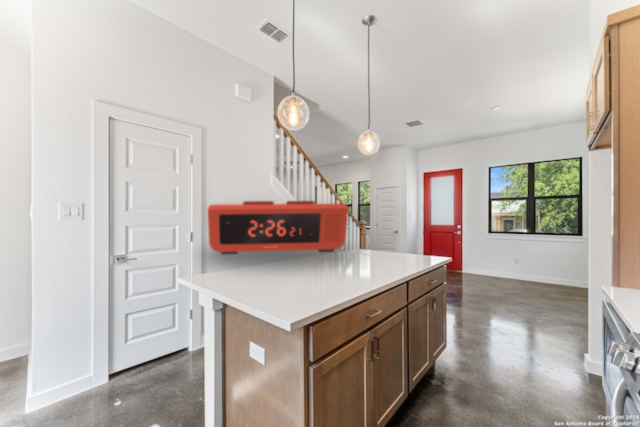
2:26
